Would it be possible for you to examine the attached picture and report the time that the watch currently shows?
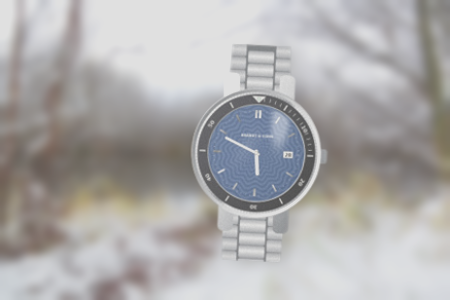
5:49
